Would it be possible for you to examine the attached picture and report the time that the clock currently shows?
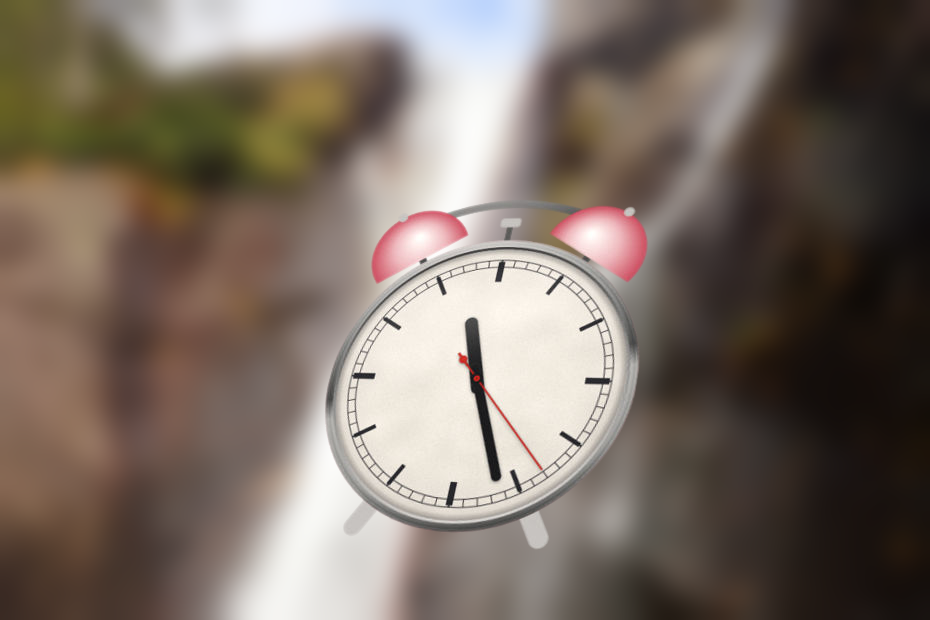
11:26:23
